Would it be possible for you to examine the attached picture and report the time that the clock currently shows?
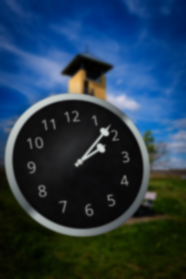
2:08
